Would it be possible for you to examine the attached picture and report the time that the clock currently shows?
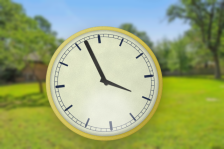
3:57
